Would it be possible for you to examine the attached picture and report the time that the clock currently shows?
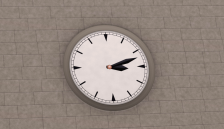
3:12
